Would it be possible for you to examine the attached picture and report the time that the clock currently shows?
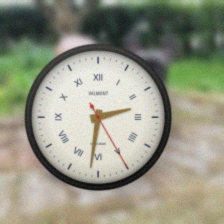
2:31:25
